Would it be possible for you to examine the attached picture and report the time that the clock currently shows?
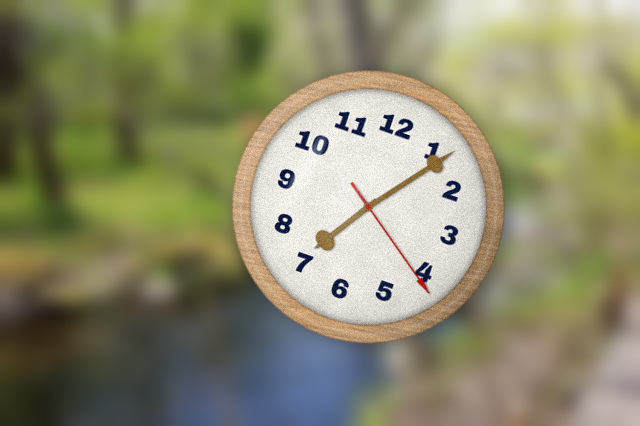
7:06:21
